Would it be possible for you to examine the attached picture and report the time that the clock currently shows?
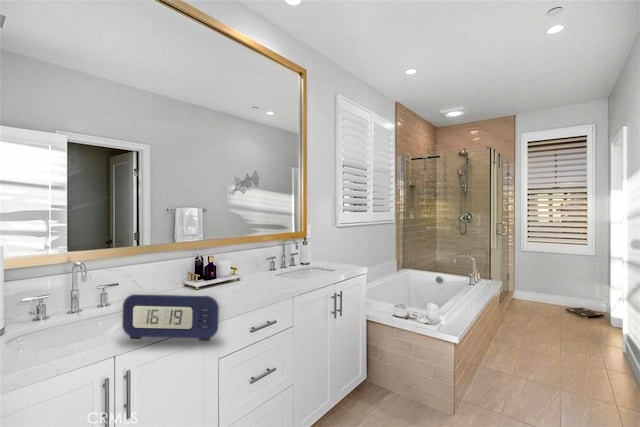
16:19
